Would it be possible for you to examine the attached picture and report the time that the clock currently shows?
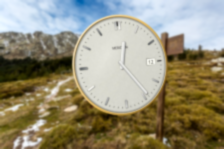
12:24
